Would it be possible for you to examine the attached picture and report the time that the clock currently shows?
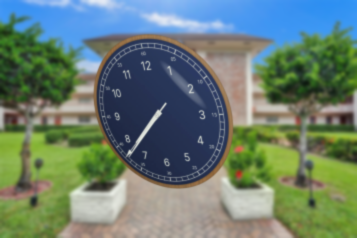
7:37:38
